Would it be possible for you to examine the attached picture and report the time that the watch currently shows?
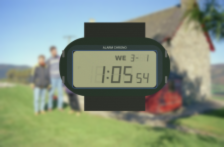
1:05:54
